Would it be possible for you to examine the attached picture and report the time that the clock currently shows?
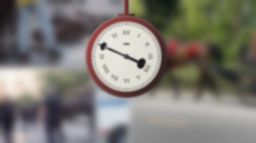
3:49
